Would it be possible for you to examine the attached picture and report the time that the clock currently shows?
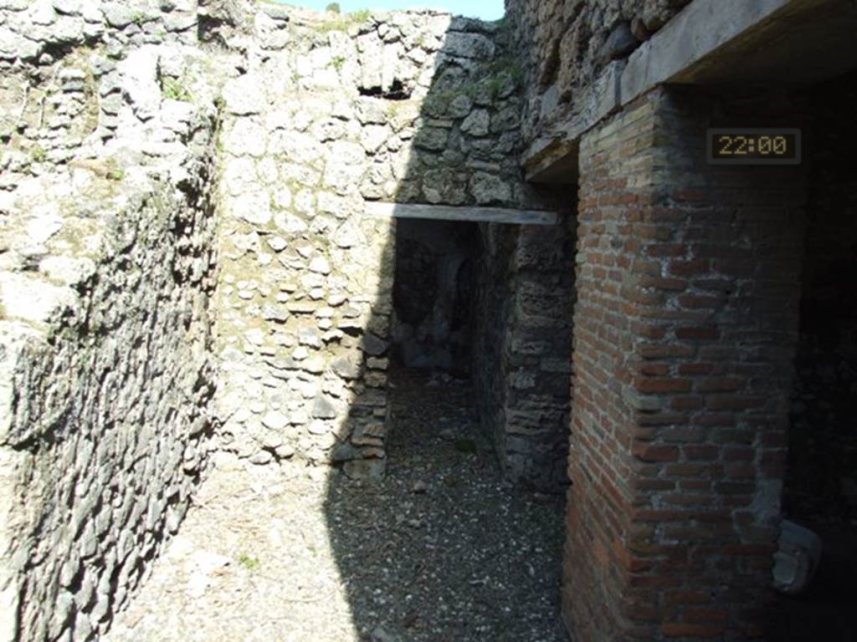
22:00
